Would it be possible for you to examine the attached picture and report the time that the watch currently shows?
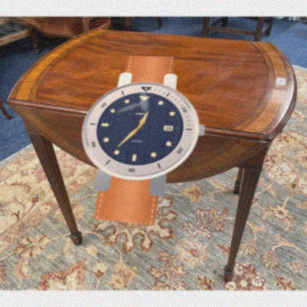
12:36
